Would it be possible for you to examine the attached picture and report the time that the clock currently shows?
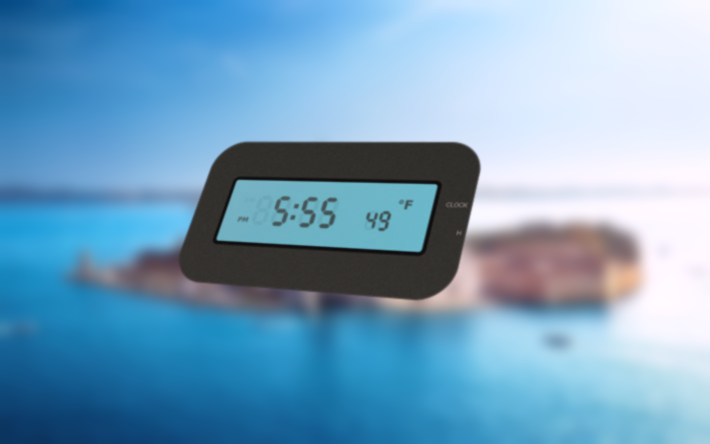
5:55
